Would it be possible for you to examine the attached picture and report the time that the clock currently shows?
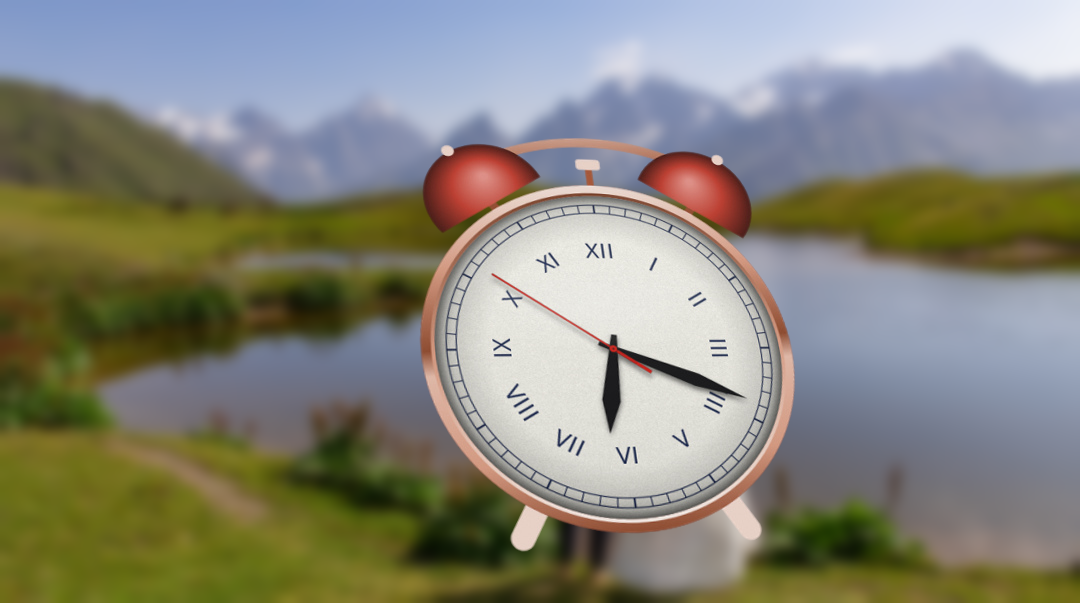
6:18:51
